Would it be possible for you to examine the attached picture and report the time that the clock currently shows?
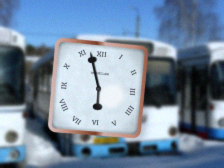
5:57
